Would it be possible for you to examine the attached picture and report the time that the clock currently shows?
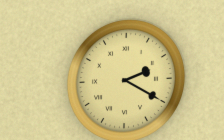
2:20
